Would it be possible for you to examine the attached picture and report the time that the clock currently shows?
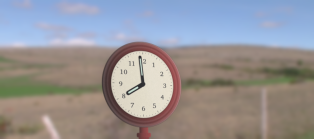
7:59
